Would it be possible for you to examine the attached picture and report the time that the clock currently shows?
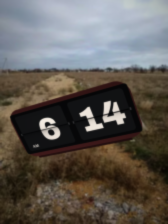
6:14
